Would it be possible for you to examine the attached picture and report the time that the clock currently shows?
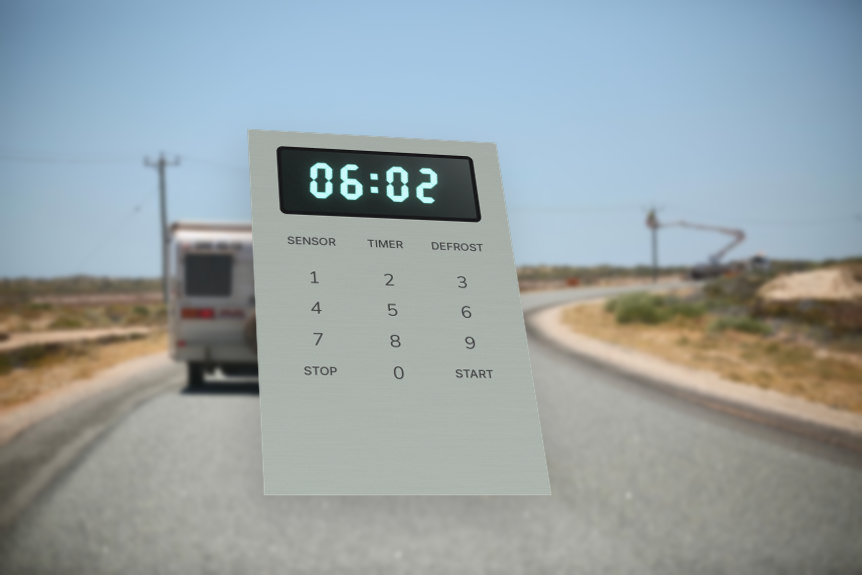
6:02
